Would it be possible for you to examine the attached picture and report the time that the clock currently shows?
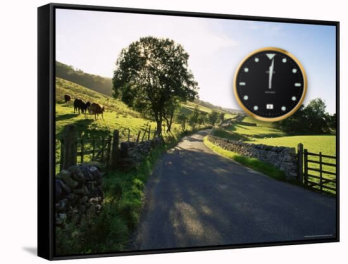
12:01
